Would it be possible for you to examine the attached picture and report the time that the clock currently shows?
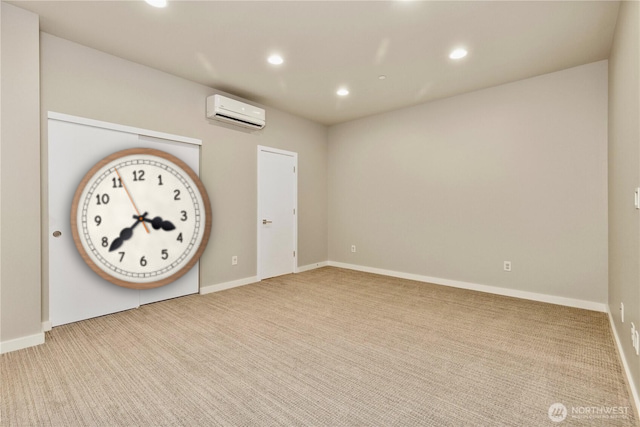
3:37:56
